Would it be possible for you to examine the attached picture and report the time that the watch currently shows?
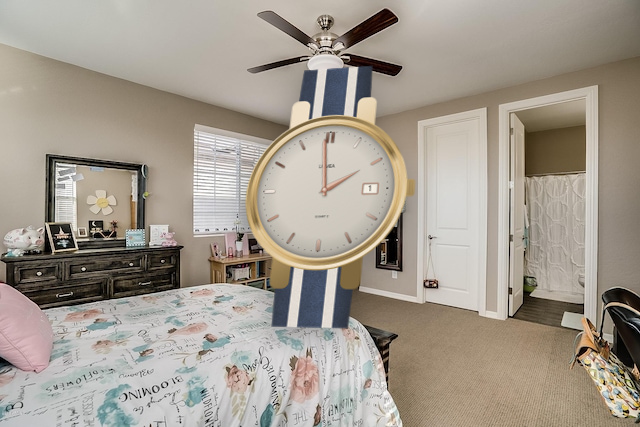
1:59
